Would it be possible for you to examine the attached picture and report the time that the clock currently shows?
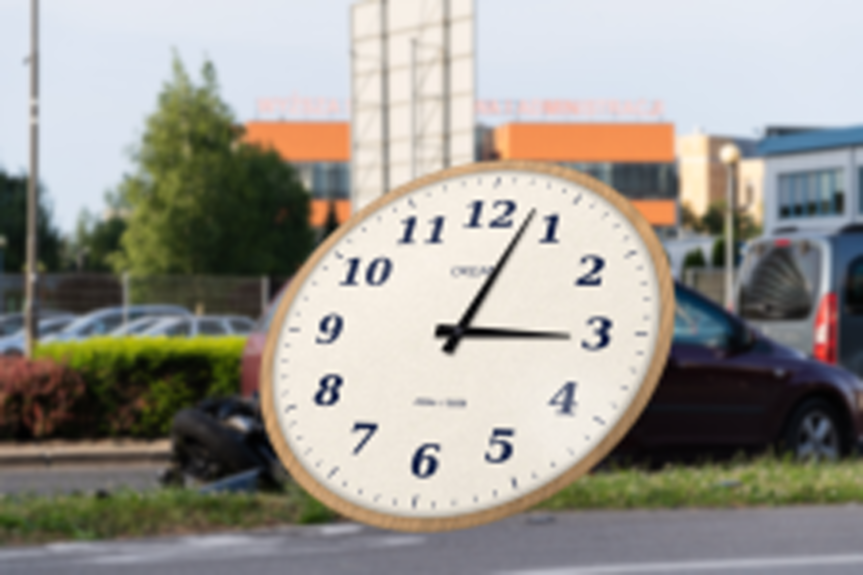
3:03
